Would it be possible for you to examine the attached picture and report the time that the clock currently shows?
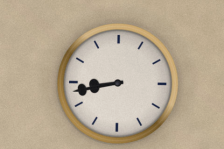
8:43
